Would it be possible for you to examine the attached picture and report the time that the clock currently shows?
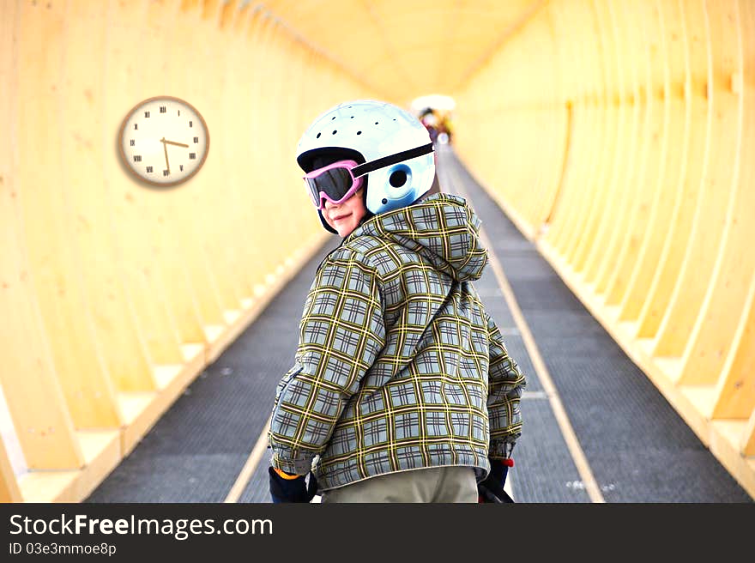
3:29
